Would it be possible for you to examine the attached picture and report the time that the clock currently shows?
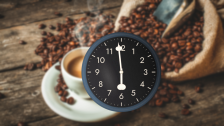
5:59
